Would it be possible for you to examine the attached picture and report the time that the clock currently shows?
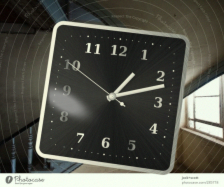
1:11:50
